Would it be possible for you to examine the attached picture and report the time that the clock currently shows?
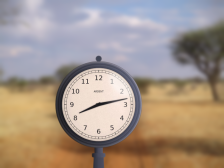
8:13
